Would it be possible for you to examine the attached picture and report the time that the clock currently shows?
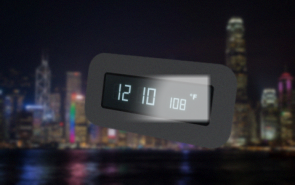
12:10
